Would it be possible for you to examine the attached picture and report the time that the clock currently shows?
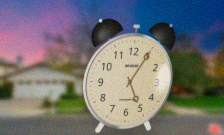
5:05
